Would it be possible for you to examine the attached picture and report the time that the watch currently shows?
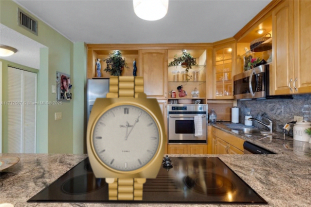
12:05
